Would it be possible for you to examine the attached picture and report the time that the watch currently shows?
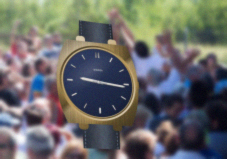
9:16
